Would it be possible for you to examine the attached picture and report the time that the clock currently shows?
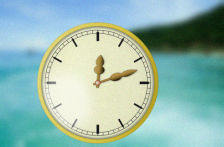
12:12
